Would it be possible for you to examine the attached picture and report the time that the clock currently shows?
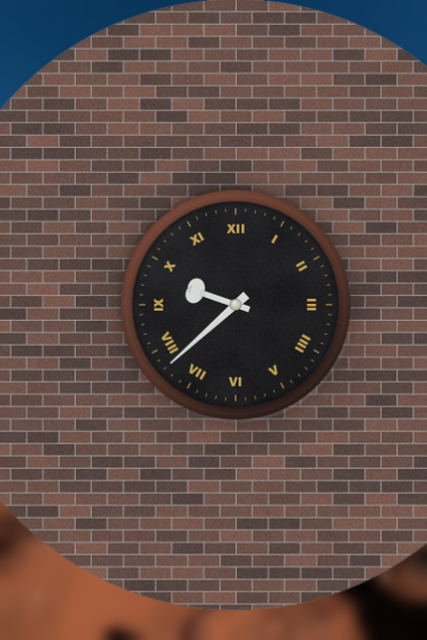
9:38
